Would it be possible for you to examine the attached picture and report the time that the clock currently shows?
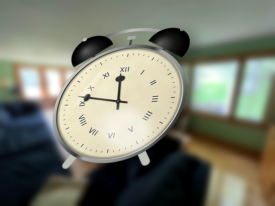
11:47
